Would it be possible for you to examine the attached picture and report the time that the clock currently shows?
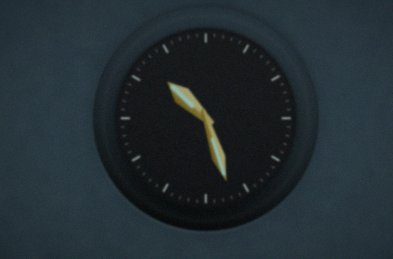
10:27
